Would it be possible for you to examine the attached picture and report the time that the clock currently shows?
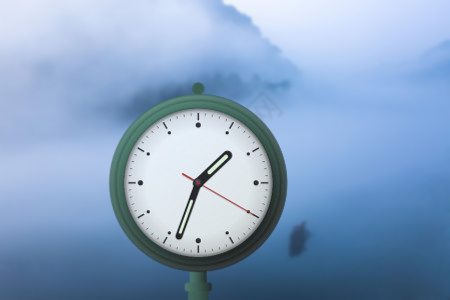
1:33:20
